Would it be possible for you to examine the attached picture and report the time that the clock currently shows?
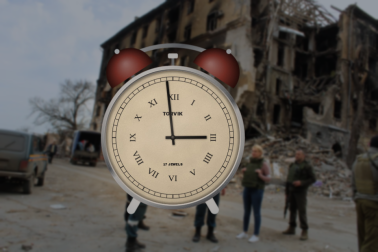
2:59
